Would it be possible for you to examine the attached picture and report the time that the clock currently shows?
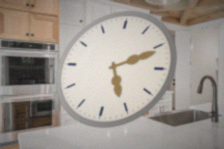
5:11
